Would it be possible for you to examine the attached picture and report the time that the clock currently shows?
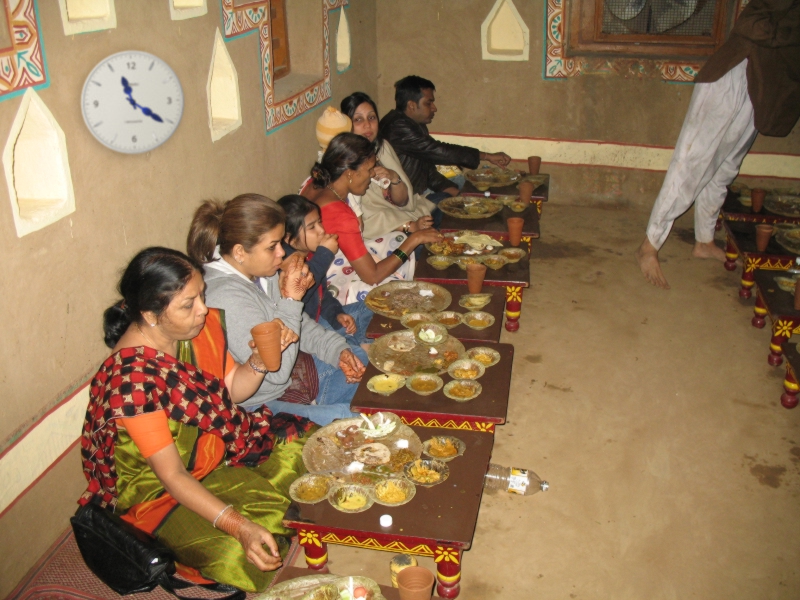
11:21
